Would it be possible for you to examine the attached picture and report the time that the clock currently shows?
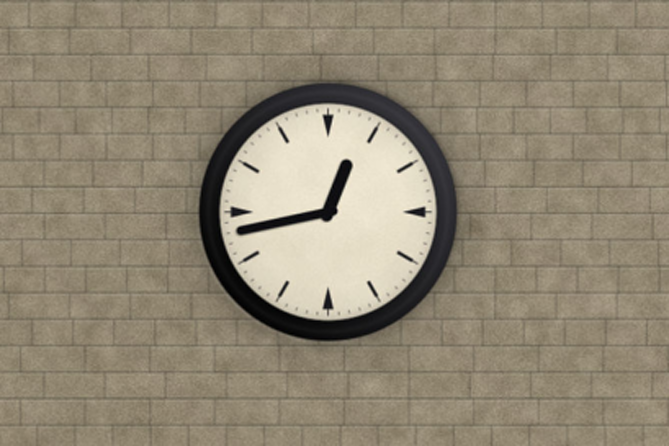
12:43
